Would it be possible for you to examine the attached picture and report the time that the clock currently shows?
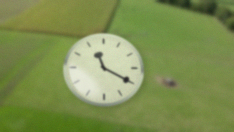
11:20
